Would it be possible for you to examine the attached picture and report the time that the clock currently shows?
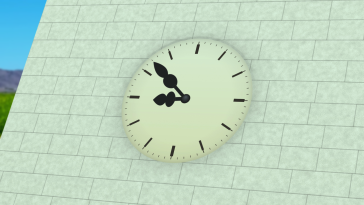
8:52
